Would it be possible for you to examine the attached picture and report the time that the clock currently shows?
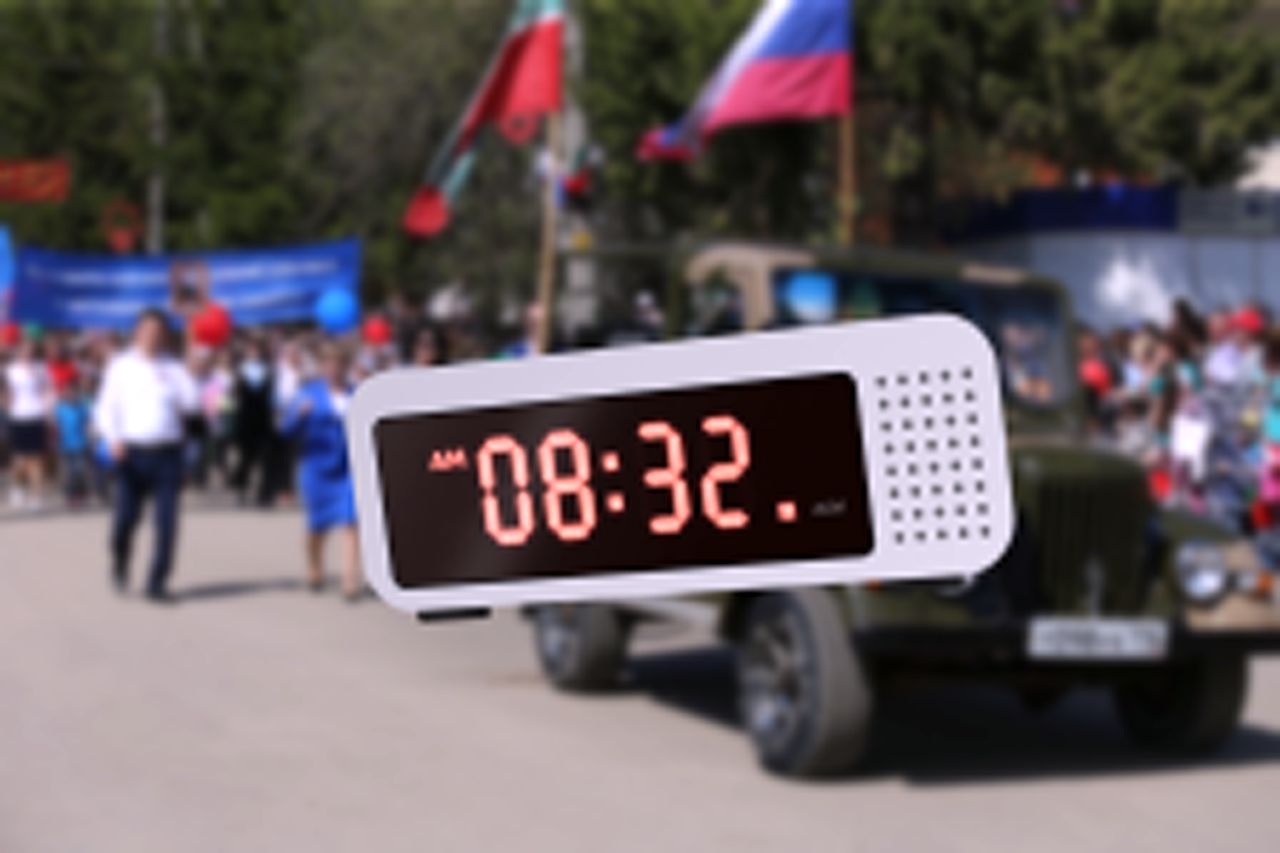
8:32
